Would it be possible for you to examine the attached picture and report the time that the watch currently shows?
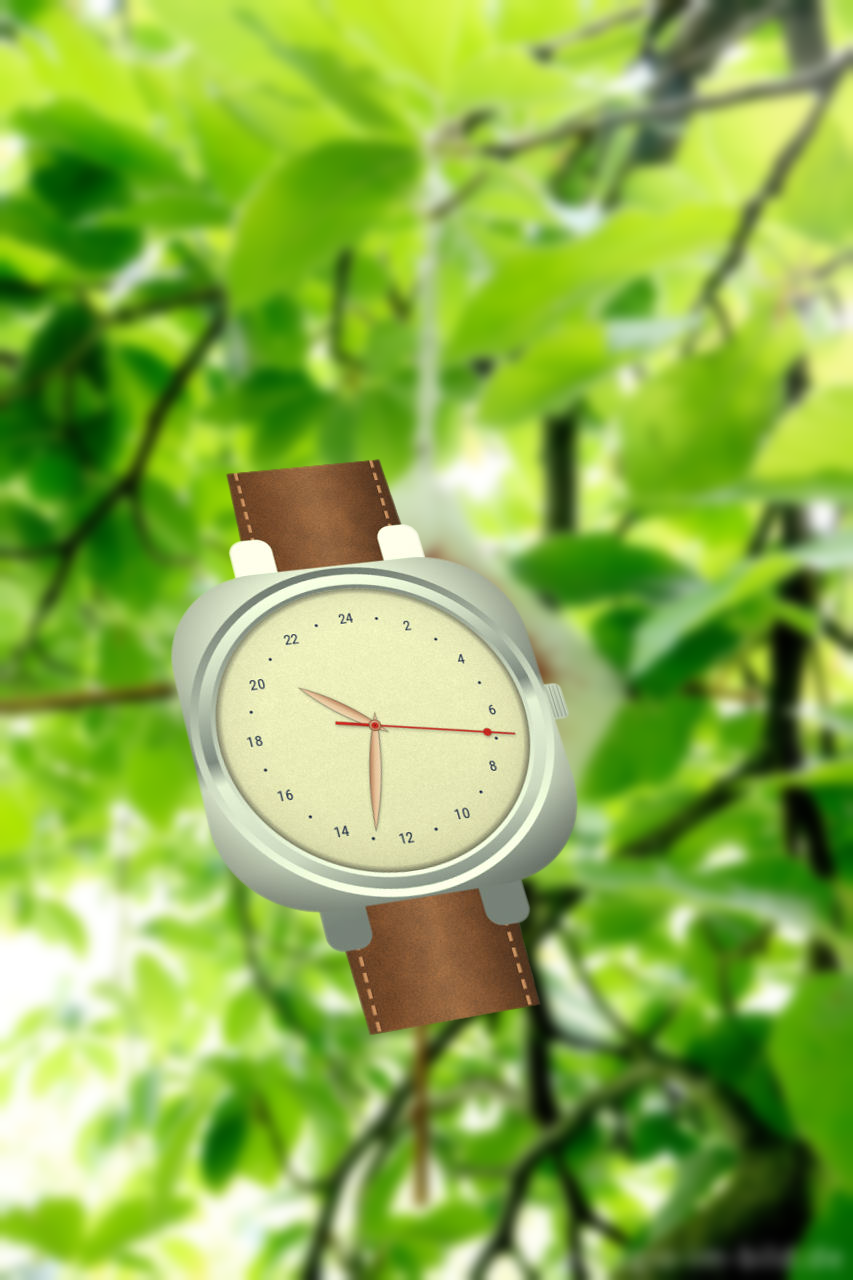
20:32:17
